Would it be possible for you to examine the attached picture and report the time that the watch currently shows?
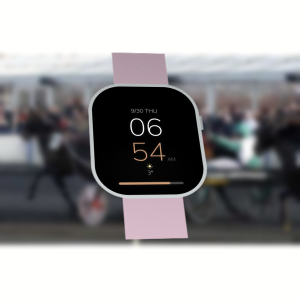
6:54
